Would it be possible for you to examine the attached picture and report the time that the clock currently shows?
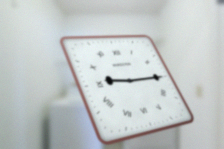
9:15
